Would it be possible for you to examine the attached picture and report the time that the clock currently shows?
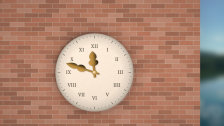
11:48
